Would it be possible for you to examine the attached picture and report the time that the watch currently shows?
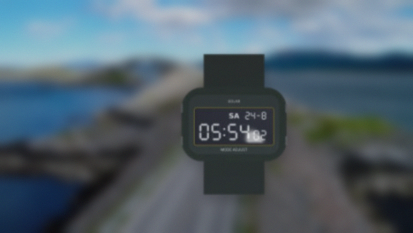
5:54:02
